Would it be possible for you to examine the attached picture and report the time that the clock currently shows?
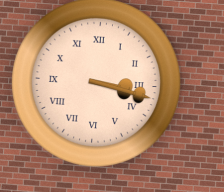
3:17
